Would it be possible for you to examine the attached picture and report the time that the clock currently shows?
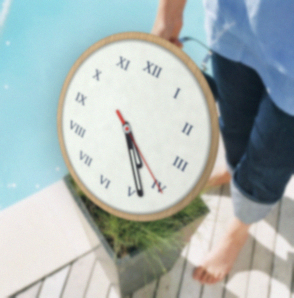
4:23:20
